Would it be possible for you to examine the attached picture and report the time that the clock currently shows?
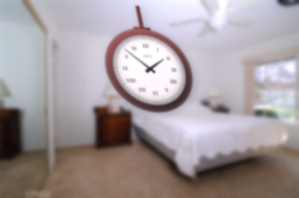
1:52
